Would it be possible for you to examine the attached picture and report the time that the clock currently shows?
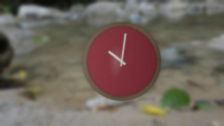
10:00
